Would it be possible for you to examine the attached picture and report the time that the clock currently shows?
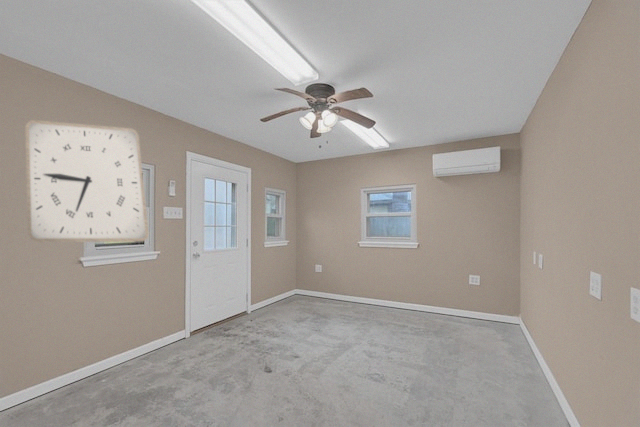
6:46
